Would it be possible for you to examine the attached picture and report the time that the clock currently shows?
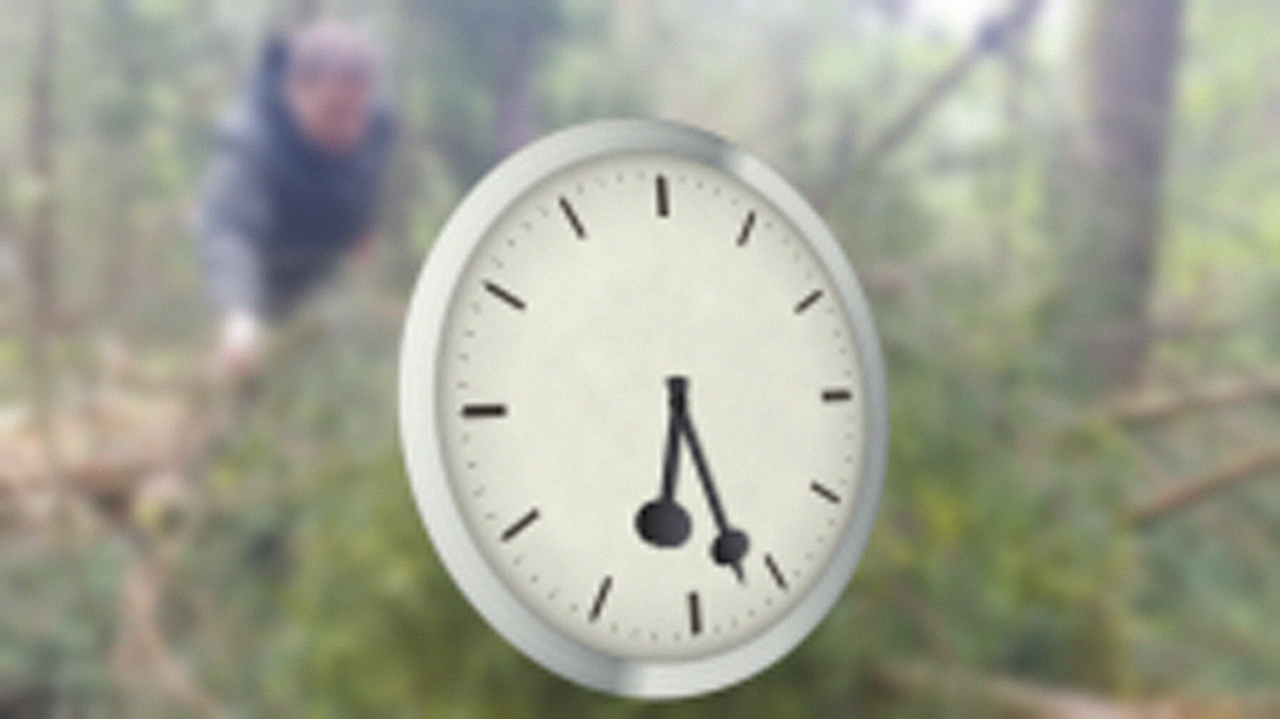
6:27
